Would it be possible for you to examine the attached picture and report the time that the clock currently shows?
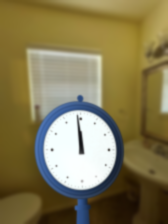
11:59
